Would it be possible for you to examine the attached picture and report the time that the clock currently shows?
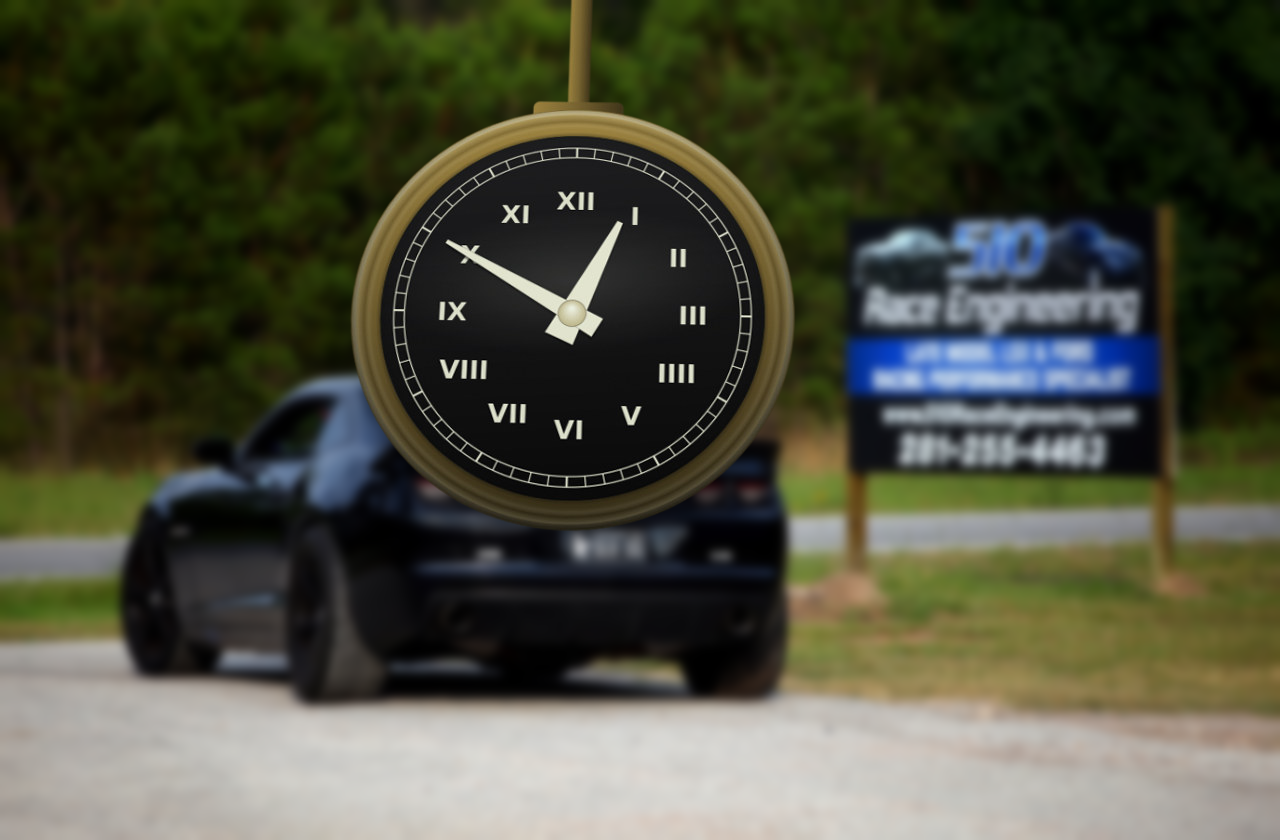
12:50
